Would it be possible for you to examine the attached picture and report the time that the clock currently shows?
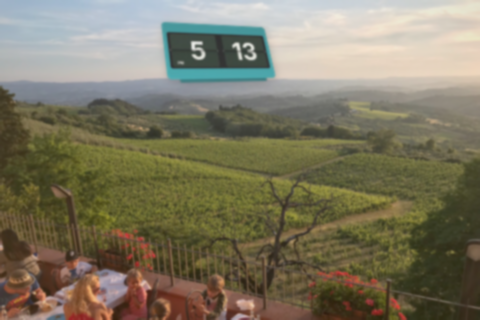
5:13
